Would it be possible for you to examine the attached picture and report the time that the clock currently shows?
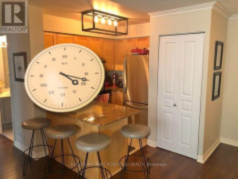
4:18
